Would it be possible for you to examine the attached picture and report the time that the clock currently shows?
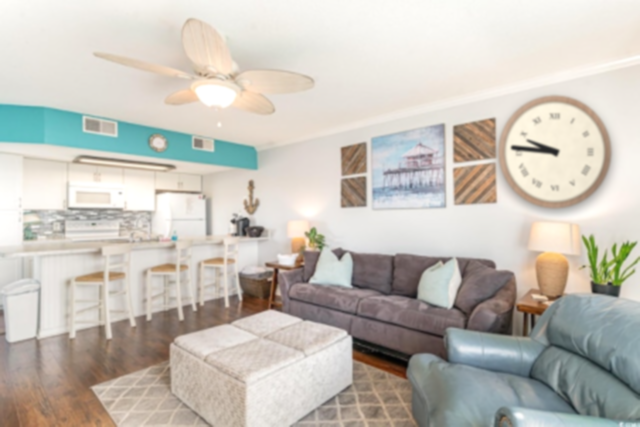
9:46
